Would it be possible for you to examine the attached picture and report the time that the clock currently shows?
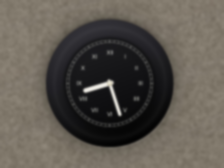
8:27
